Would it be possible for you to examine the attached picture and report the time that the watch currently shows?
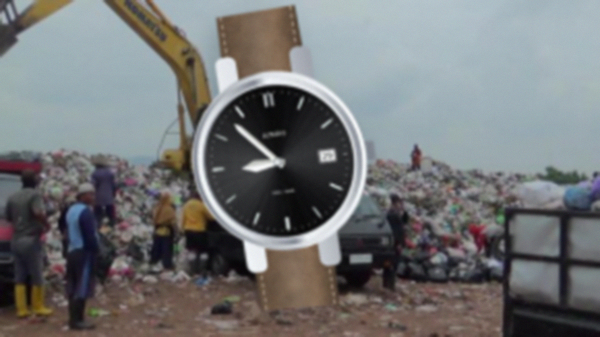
8:53
